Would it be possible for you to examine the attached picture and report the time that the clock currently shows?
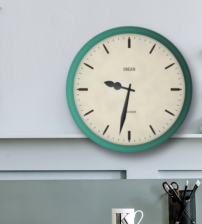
9:32
